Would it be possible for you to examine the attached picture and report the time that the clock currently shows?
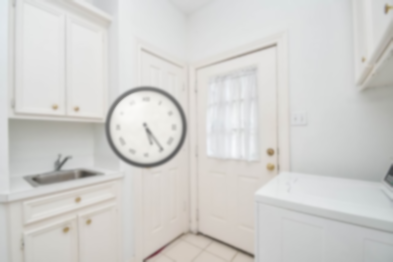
5:24
